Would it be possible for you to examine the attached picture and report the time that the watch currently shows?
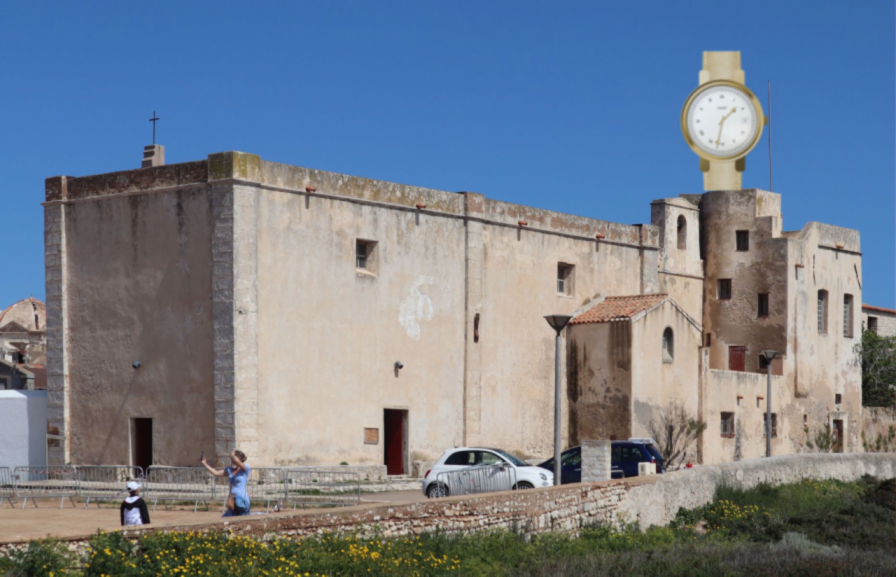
1:32
